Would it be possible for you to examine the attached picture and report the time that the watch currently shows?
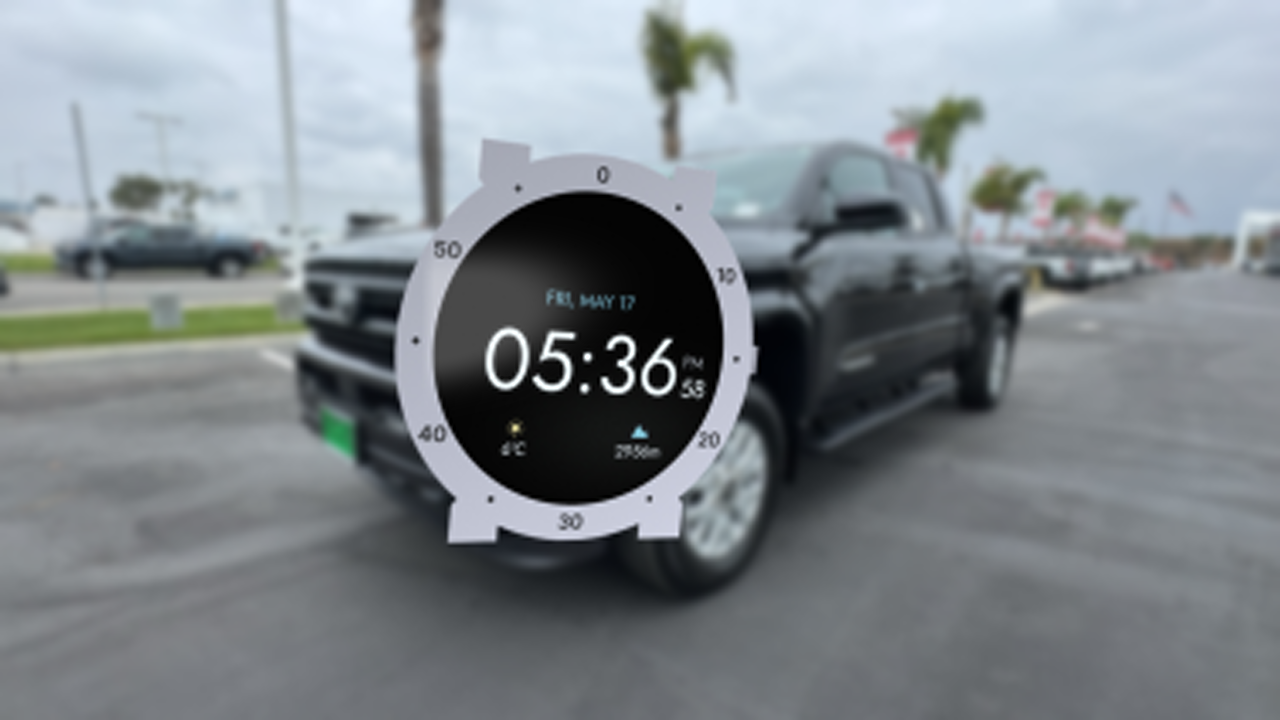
5:36:58
